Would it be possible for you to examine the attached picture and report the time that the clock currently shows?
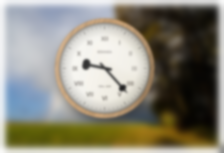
9:23
